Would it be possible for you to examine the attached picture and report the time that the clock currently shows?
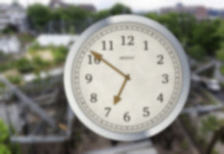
6:51
